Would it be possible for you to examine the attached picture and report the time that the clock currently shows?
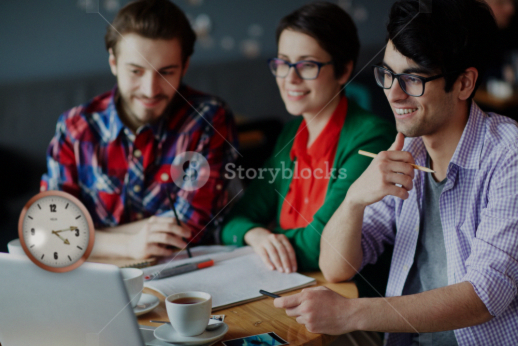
4:13
